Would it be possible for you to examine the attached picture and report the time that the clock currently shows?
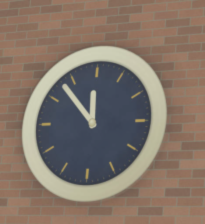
11:53
